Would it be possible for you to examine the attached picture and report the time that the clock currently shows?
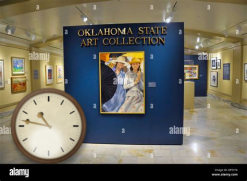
10:47
